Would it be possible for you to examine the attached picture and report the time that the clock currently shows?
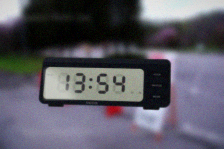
13:54
